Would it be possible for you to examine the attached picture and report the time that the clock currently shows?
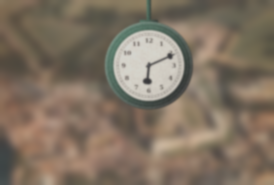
6:11
